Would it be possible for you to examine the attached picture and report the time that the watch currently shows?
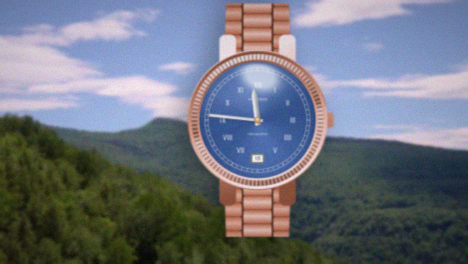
11:46
